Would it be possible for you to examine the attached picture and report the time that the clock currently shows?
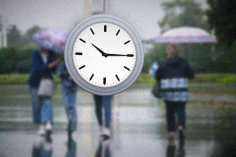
10:15
